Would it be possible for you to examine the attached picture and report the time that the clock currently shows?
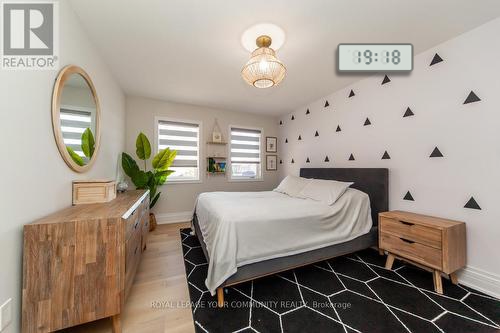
19:18
